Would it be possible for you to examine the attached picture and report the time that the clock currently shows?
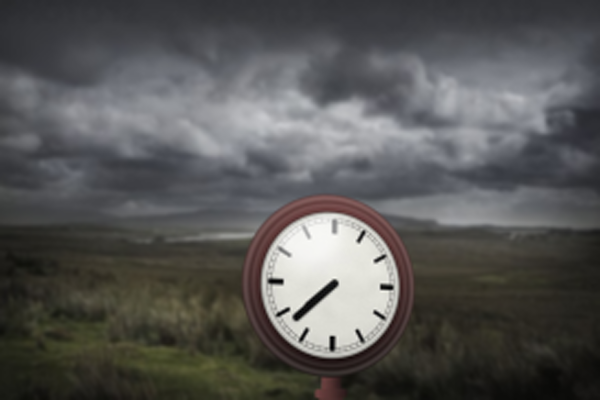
7:38
